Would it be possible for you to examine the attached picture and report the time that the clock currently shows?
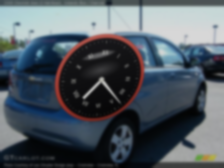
7:23
